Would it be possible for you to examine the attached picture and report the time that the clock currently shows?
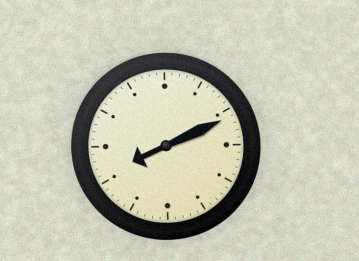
8:11
